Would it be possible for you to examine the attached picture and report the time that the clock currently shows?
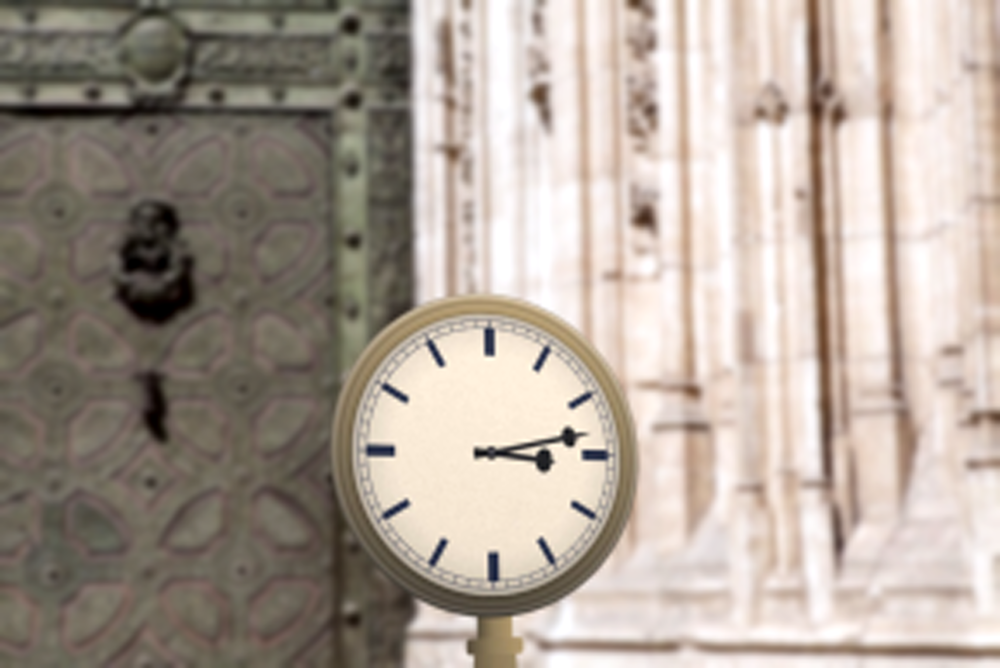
3:13
